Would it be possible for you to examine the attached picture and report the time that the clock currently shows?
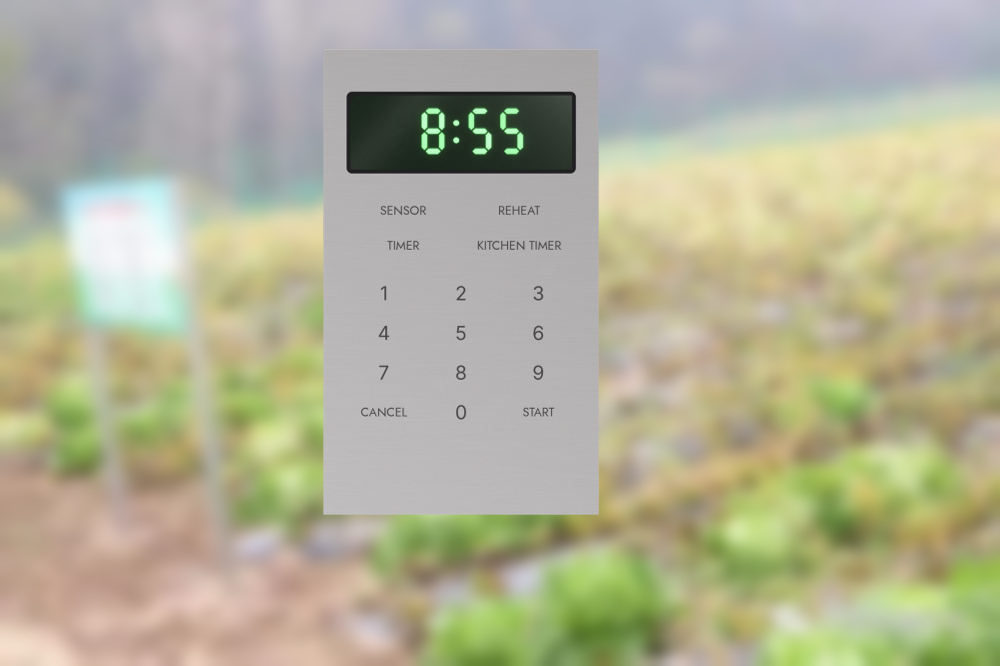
8:55
